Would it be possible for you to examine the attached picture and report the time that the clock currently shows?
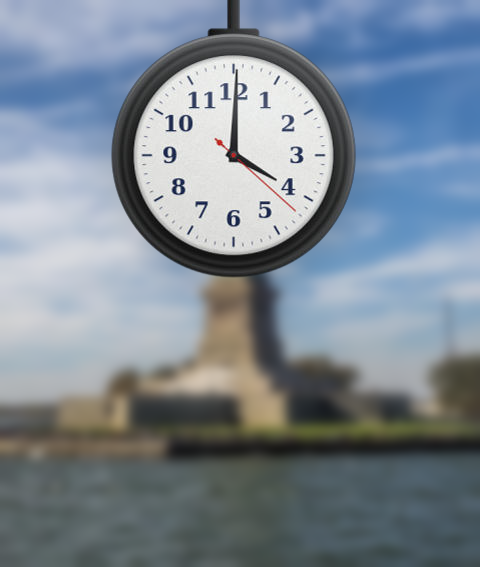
4:00:22
